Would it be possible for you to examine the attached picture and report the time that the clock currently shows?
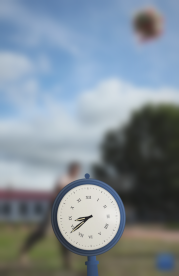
8:39
